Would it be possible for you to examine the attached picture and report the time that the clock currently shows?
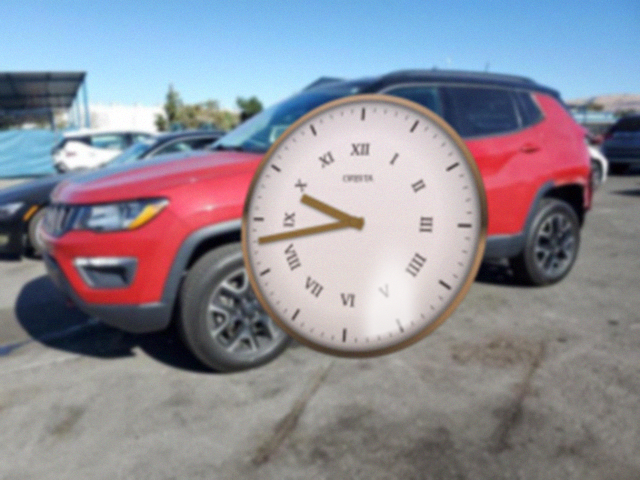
9:43
